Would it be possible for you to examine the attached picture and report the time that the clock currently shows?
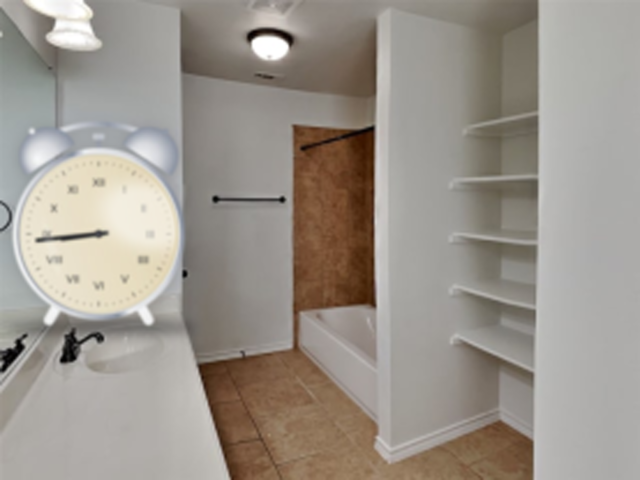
8:44
